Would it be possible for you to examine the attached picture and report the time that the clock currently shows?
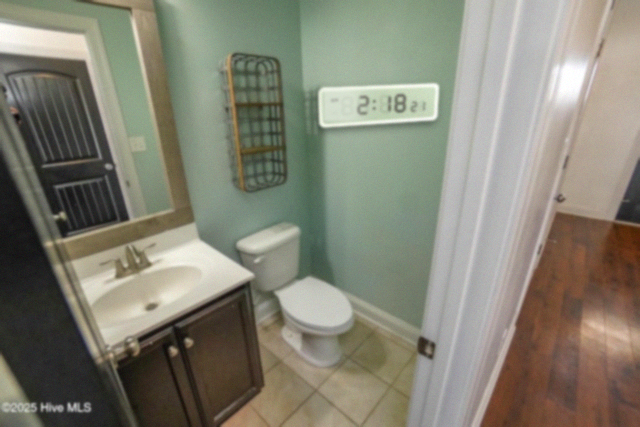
2:18
